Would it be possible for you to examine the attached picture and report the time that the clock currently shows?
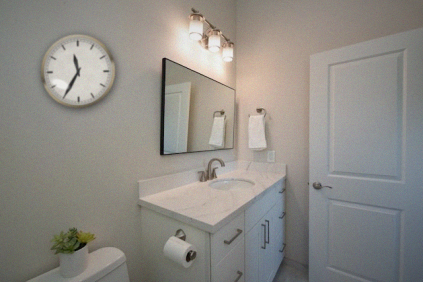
11:35
